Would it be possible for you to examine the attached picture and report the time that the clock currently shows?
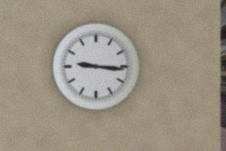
9:16
